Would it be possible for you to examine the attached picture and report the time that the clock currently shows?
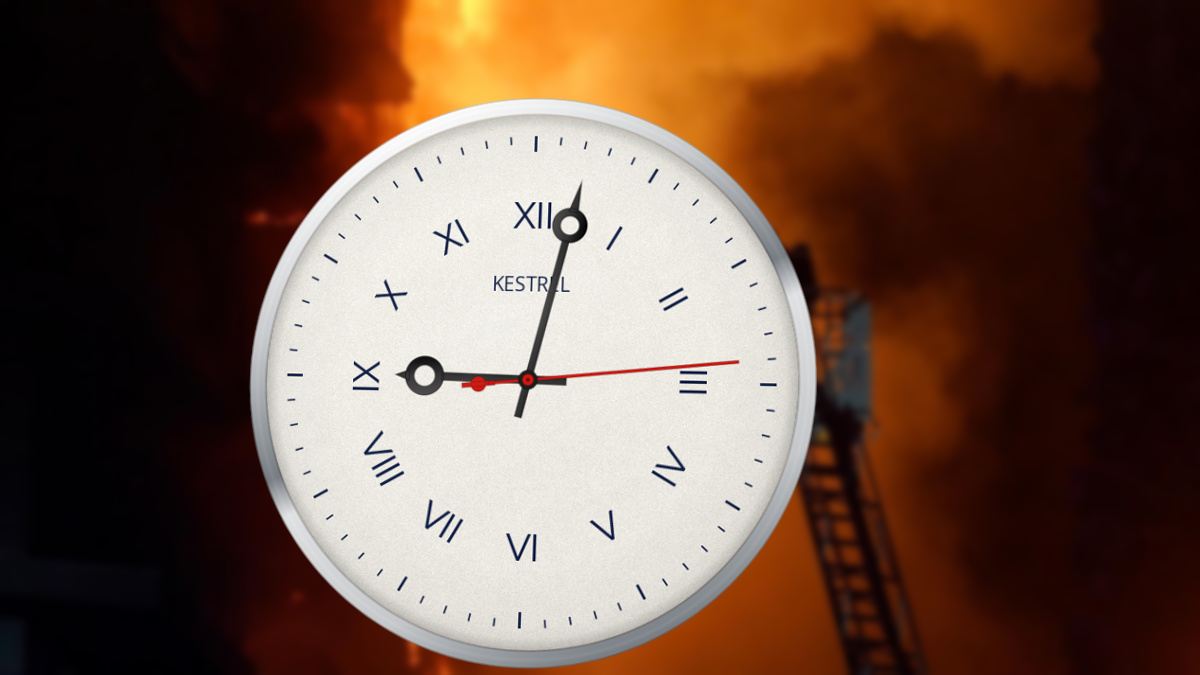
9:02:14
